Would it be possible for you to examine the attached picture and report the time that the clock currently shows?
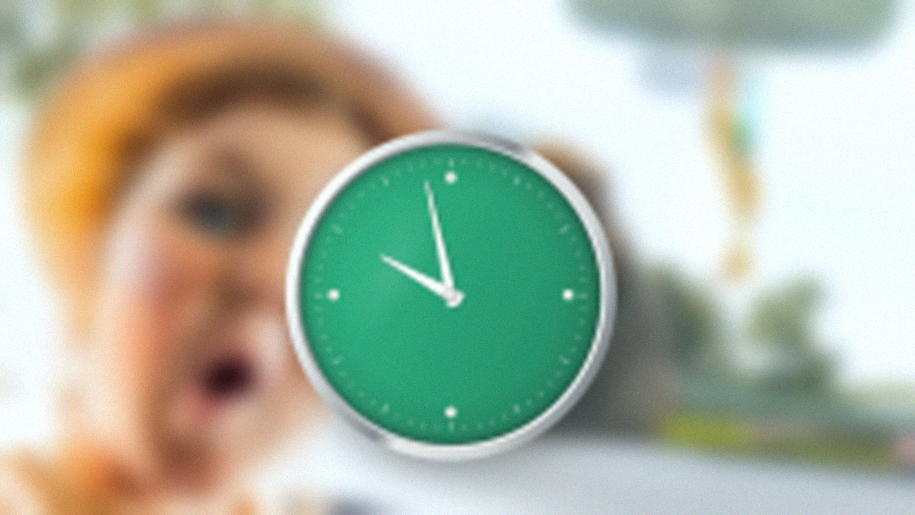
9:58
